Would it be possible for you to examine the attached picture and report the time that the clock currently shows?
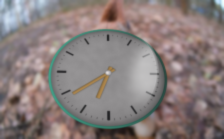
6:39
